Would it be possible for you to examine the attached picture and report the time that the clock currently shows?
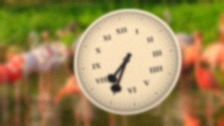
7:35
